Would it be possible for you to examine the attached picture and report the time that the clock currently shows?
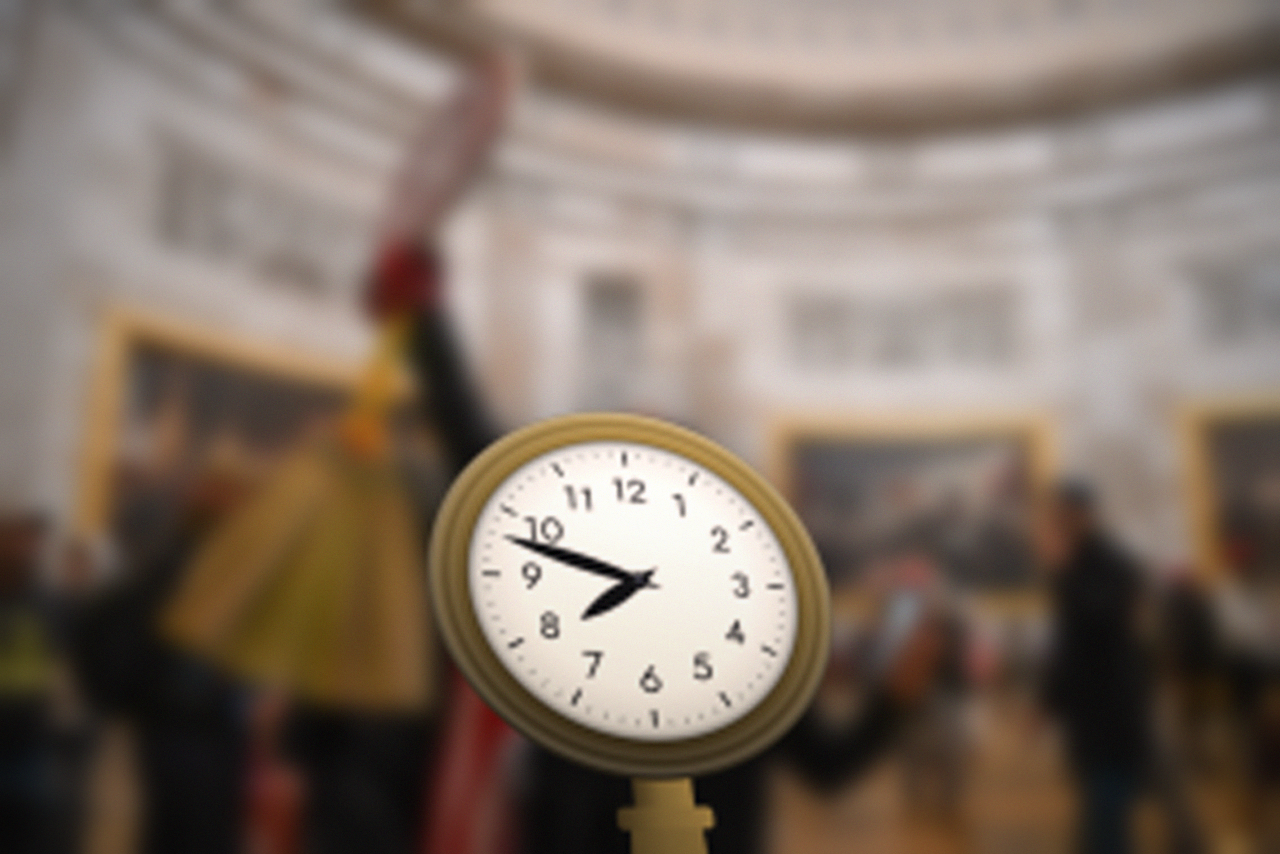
7:48
